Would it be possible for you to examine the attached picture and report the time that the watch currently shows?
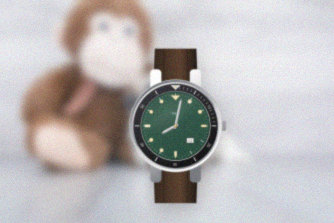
8:02
